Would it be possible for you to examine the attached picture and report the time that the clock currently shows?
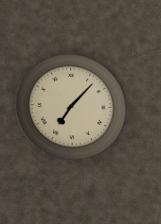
7:07
